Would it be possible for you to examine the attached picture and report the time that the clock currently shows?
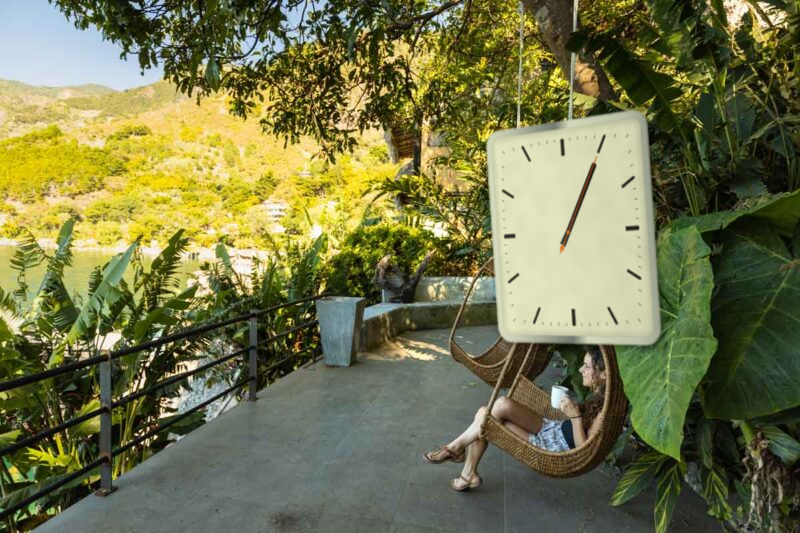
1:05:05
